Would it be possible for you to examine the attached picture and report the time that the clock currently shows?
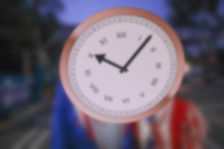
10:07
